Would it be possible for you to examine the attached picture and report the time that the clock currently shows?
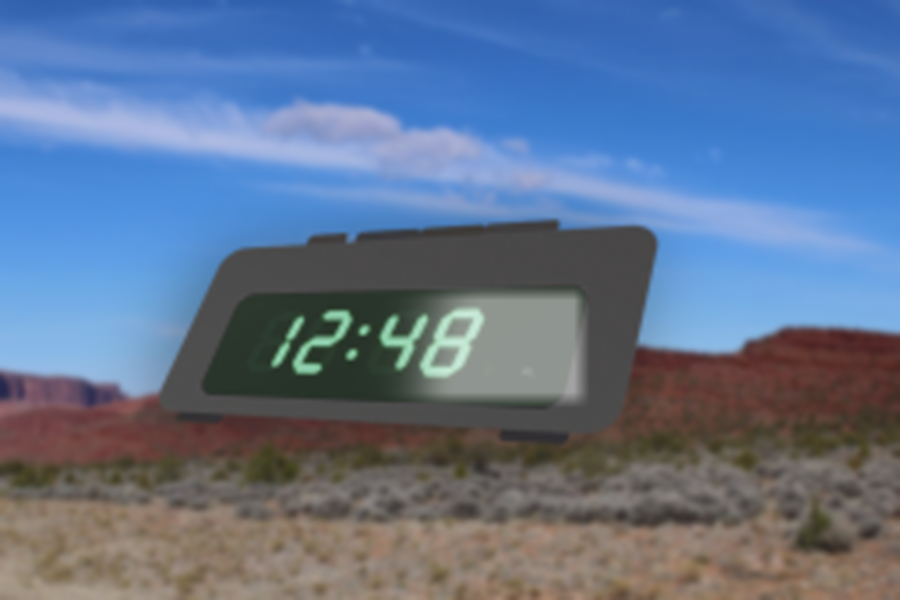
12:48
